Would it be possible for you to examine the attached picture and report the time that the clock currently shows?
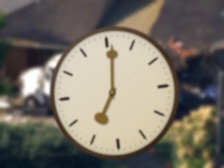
7:01
